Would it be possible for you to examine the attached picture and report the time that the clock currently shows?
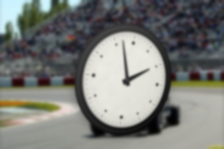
1:57
